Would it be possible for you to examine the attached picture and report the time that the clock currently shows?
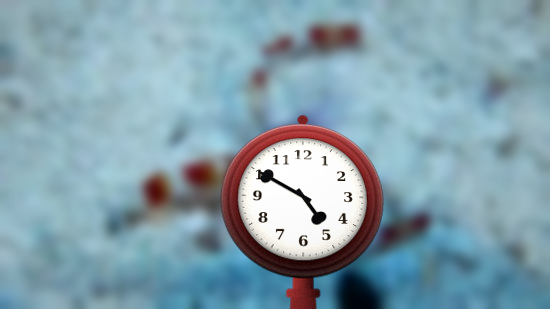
4:50
